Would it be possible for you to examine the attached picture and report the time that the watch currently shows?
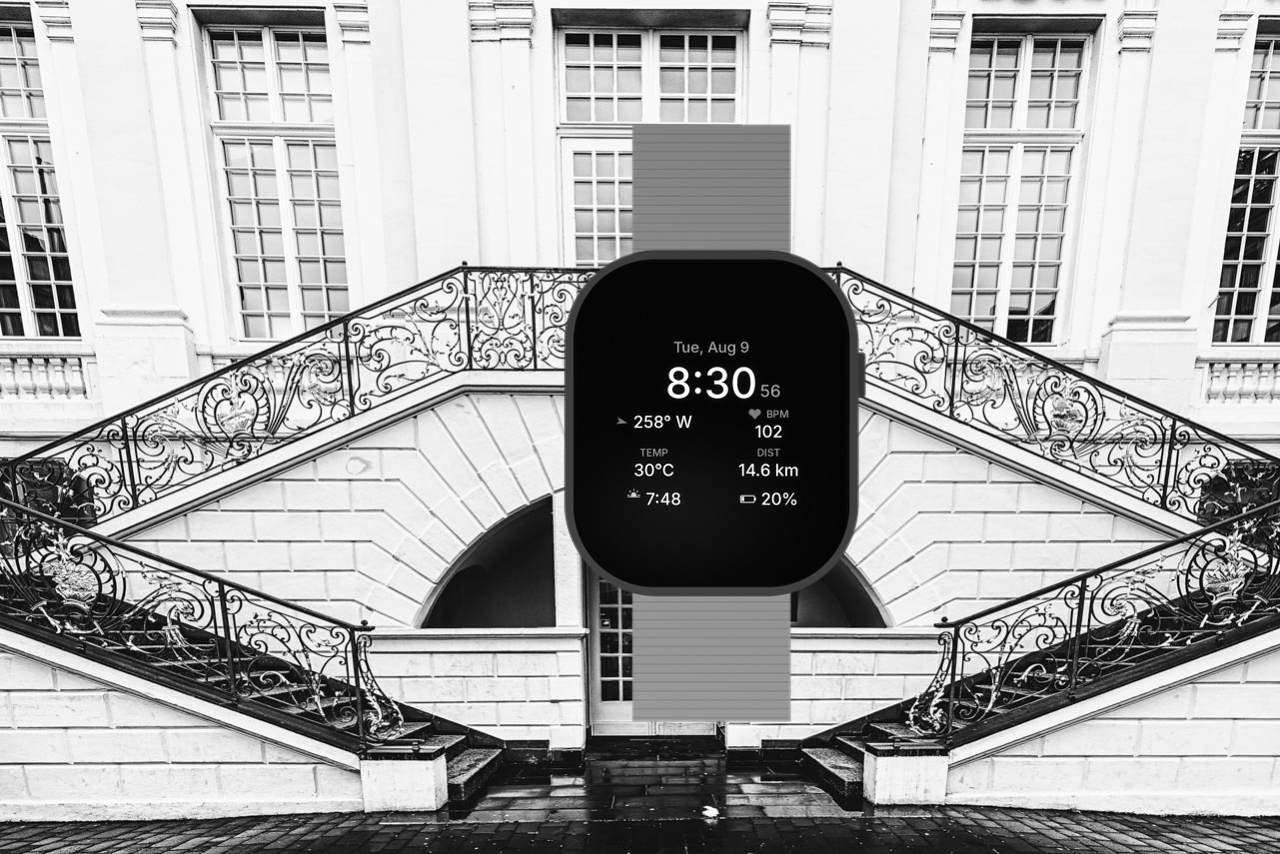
8:30:56
